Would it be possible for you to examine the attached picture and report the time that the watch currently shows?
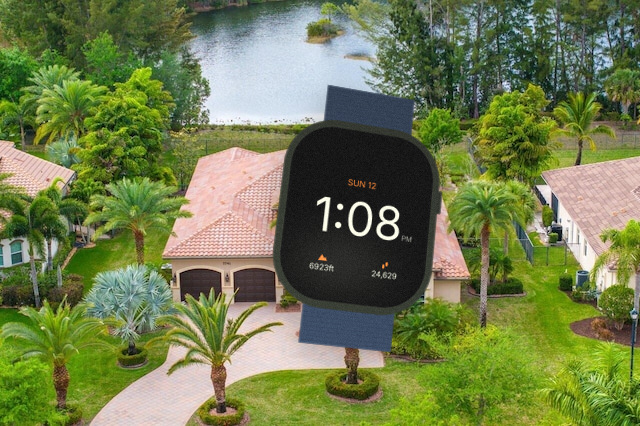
1:08
